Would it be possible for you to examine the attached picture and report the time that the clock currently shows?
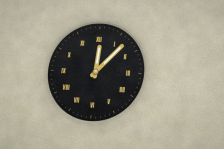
12:07
